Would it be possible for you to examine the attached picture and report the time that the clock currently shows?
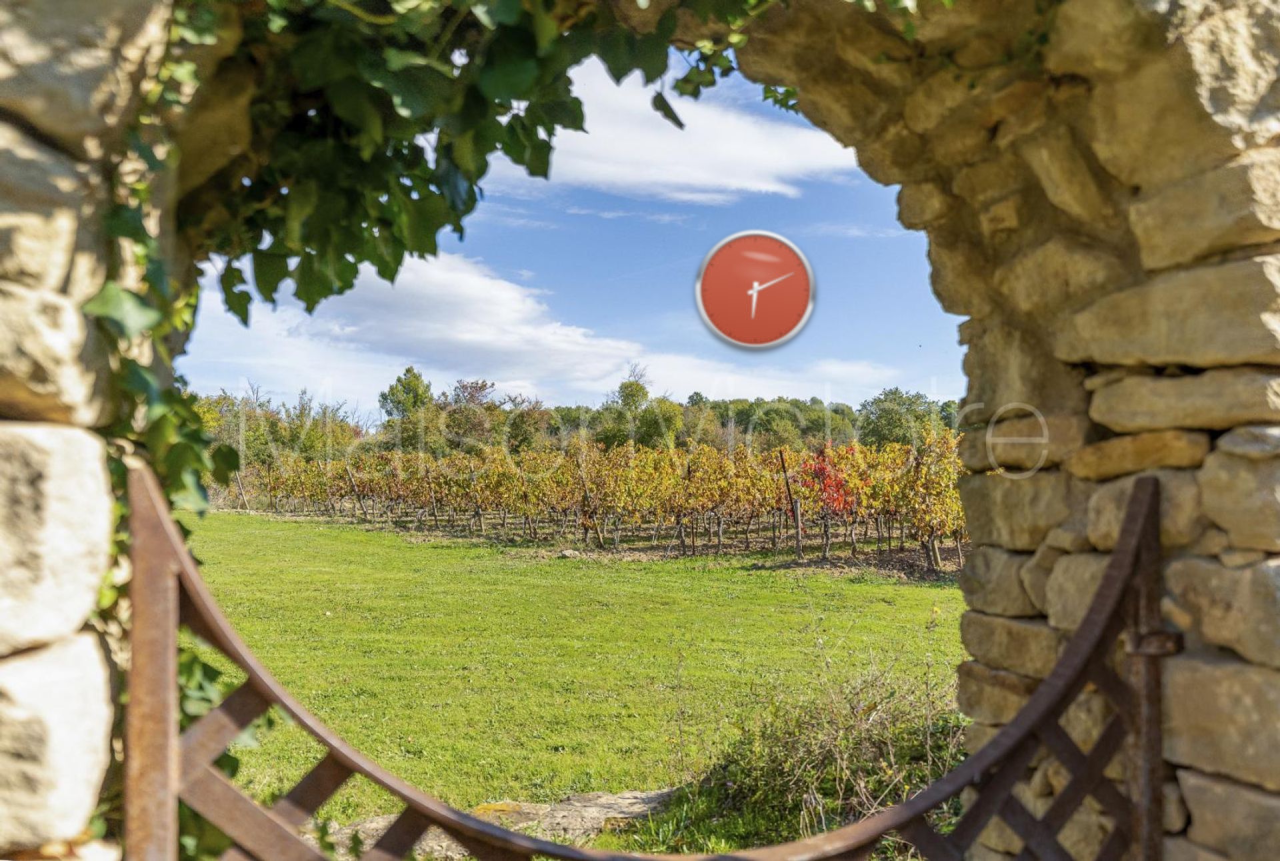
6:11
